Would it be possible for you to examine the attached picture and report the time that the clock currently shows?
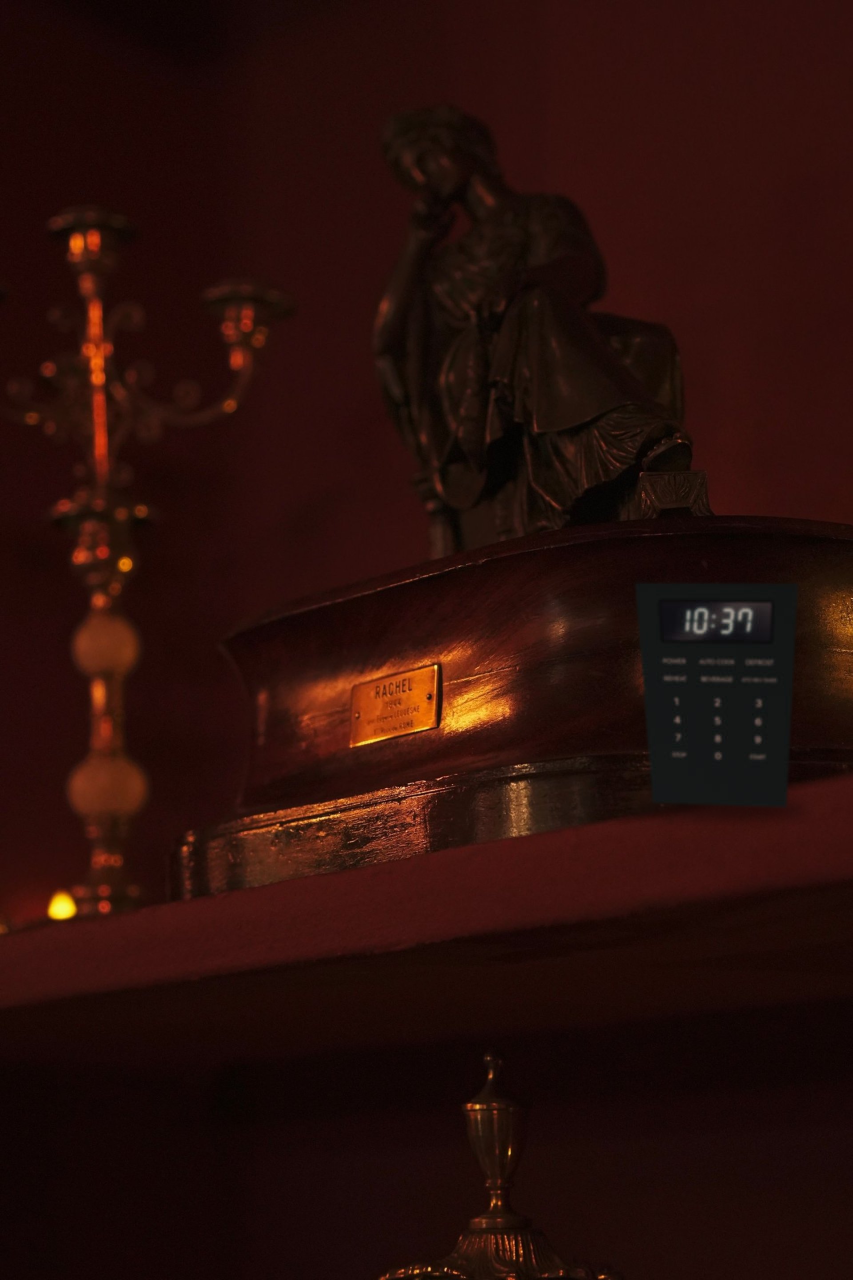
10:37
